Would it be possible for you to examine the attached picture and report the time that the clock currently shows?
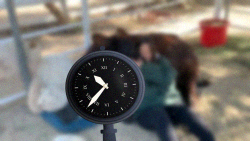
10:37
